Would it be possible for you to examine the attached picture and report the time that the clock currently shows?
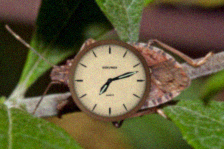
7:12
